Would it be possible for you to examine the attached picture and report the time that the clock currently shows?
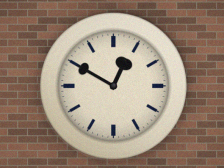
12:50
